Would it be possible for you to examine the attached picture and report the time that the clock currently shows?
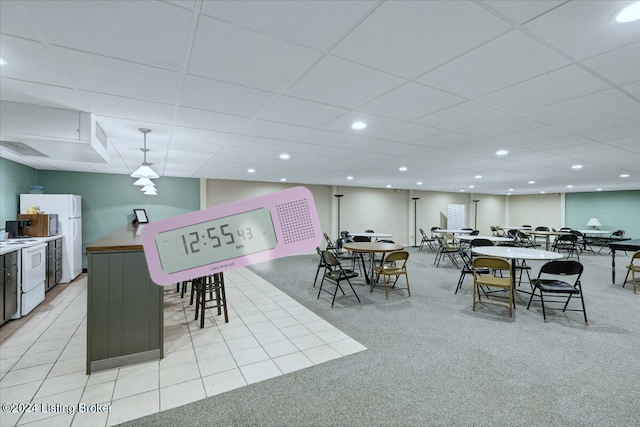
12:55:43
